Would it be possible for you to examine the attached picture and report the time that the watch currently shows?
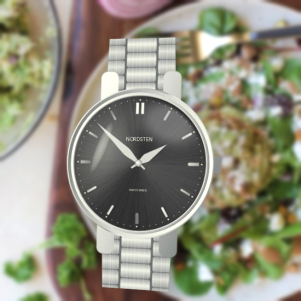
1:52
